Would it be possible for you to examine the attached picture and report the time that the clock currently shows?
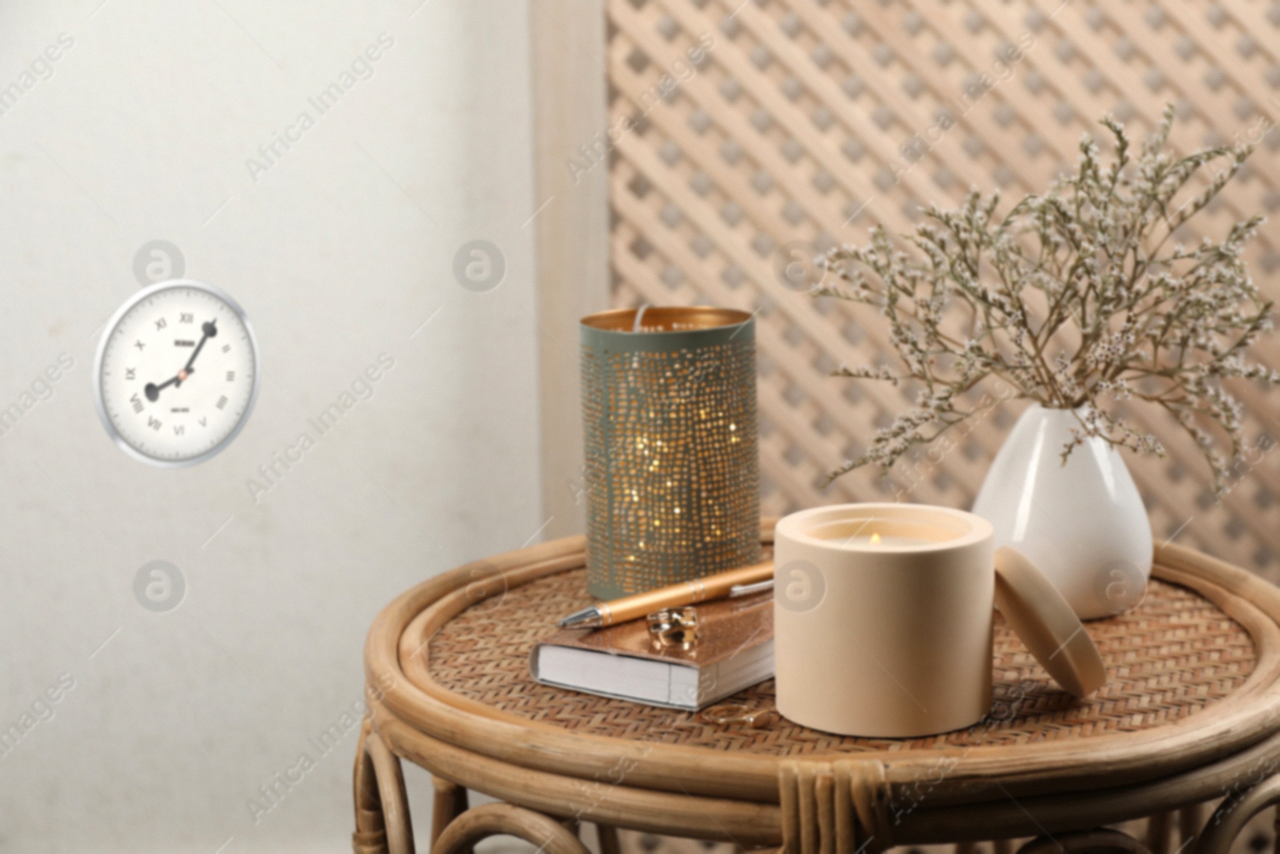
8:05
